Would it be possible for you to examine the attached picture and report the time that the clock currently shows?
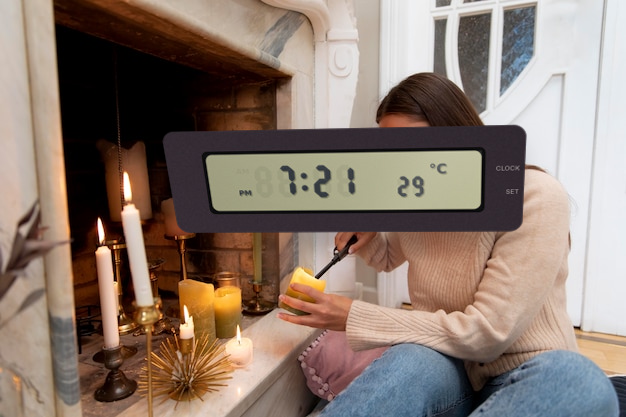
7:21
